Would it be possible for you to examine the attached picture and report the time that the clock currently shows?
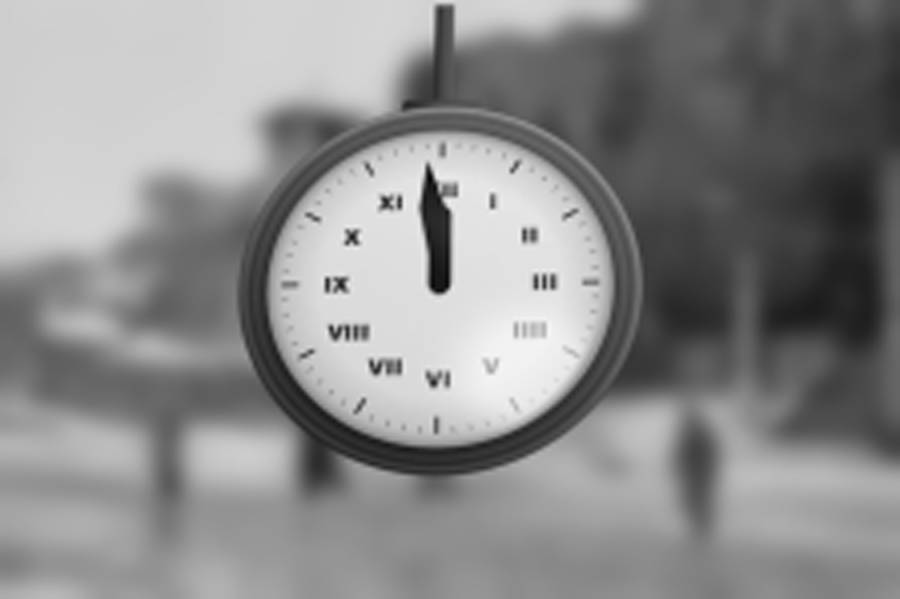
11:59
